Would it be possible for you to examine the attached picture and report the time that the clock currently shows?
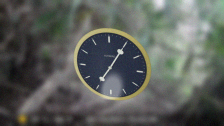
7:05
